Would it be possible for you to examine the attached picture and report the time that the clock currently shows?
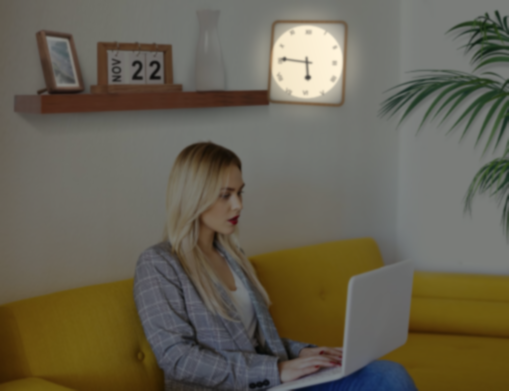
5:46
